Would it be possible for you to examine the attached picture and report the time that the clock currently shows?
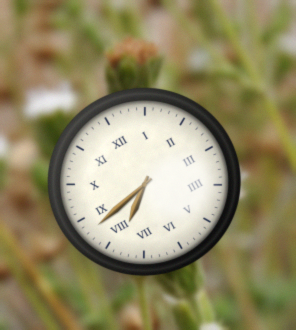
7:43
